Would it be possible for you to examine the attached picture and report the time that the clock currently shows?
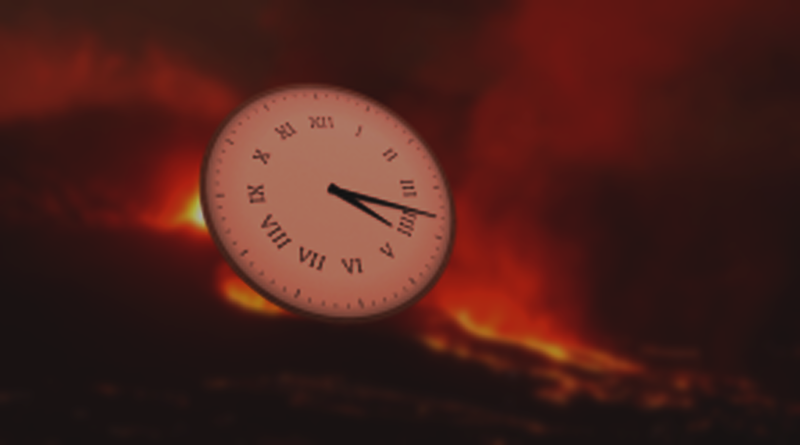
4:18
